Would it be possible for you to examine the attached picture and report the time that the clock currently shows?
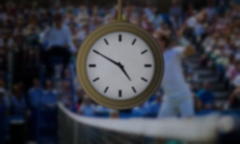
4:50
